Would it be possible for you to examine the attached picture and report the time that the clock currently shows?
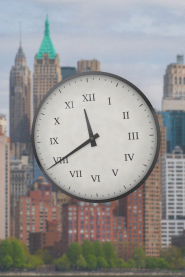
11:40
